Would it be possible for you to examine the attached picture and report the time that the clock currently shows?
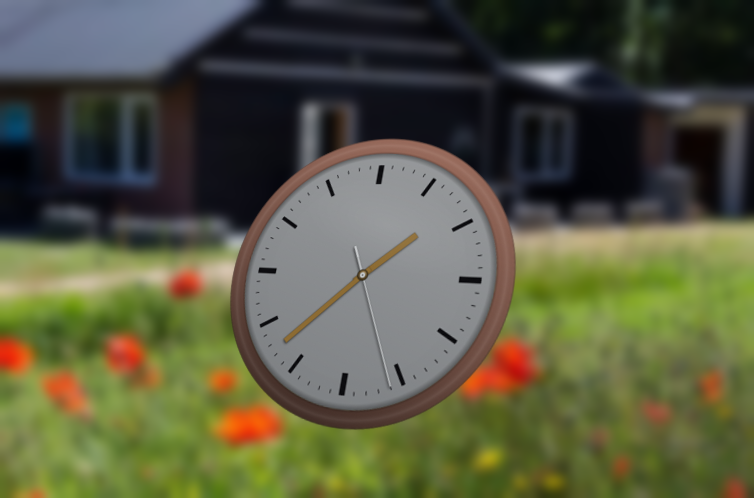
1:37:26
